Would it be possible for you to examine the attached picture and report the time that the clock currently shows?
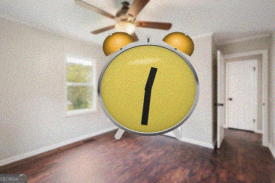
12:31
